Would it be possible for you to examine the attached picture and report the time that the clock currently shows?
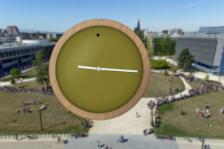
9:16
